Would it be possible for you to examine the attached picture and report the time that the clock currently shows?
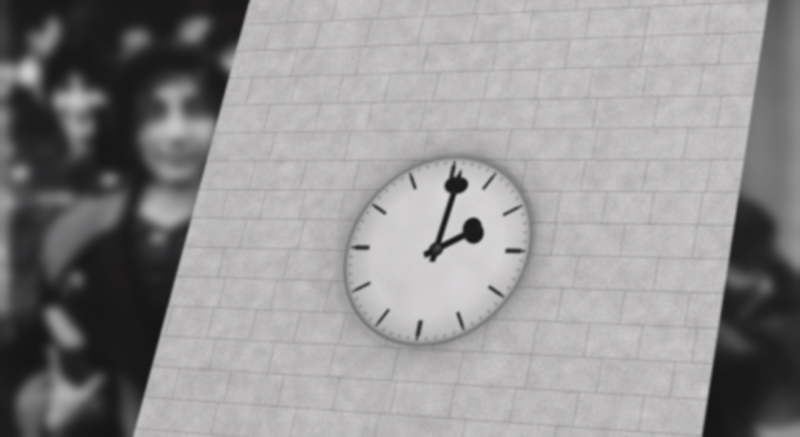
2:01
